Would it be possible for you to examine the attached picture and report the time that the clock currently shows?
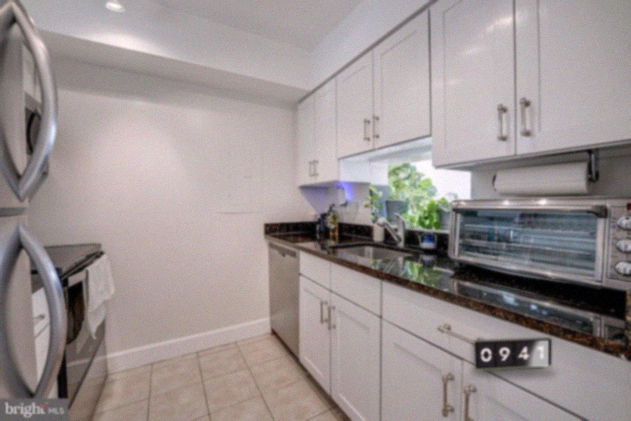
9:41
